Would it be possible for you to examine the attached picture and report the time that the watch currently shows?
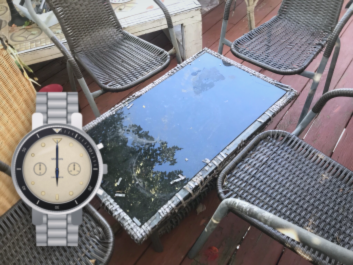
6:00
